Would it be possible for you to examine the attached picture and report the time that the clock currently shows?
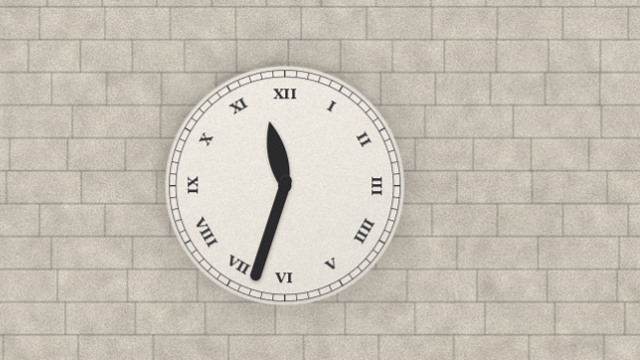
11:33
